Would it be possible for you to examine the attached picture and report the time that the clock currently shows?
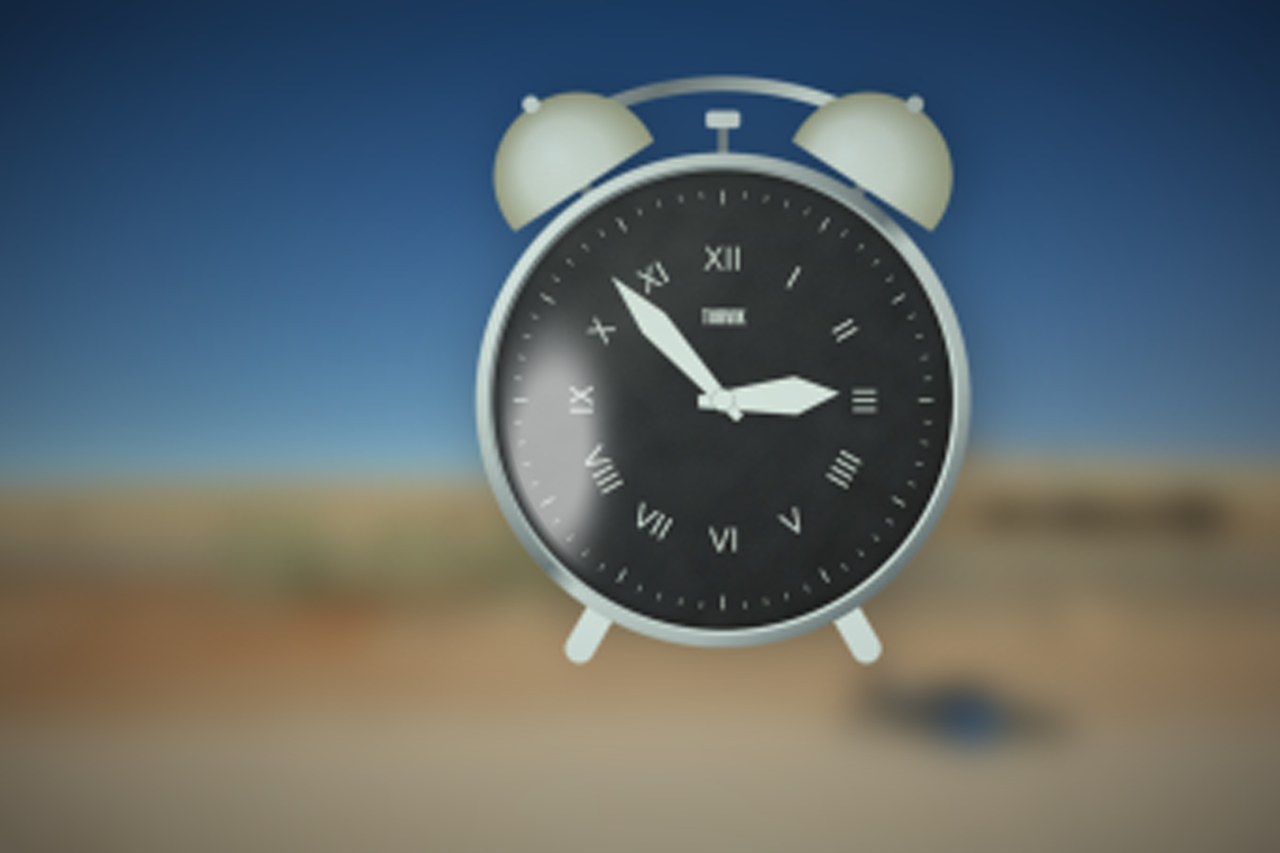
2:53
